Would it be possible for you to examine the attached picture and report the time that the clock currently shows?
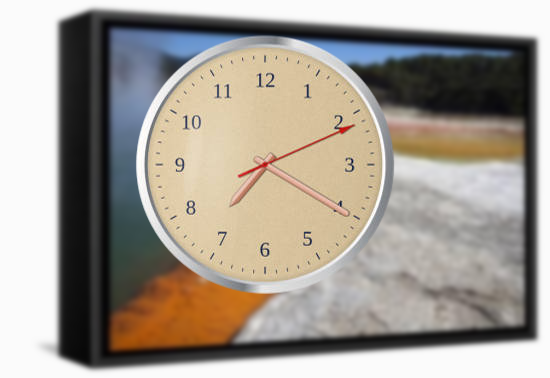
7:20:11
